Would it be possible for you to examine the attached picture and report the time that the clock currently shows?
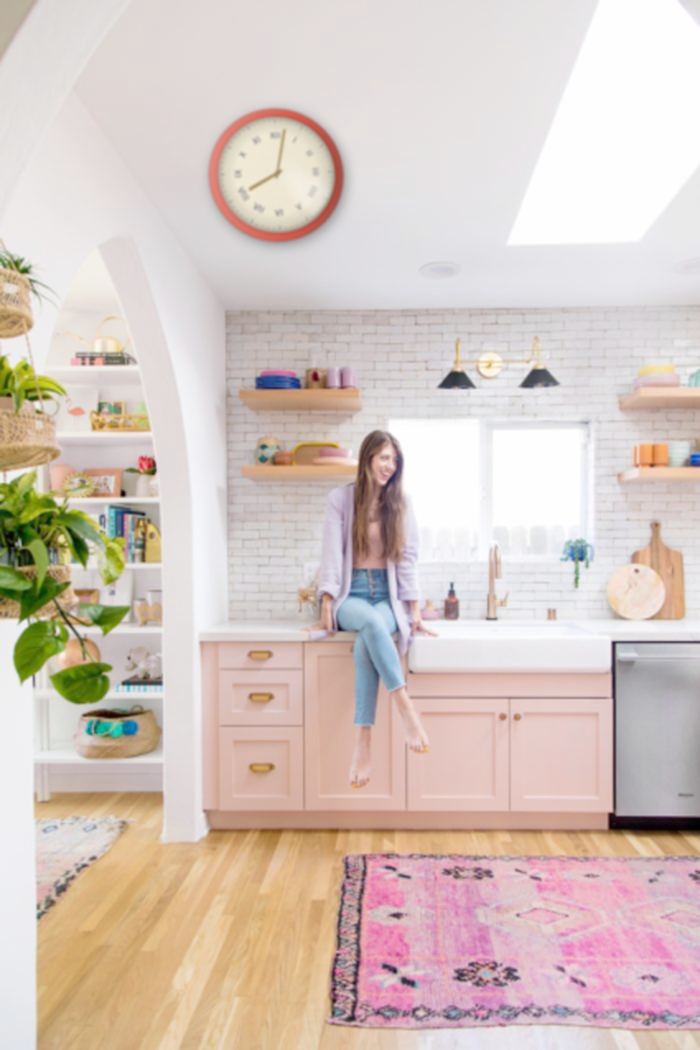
8:02
